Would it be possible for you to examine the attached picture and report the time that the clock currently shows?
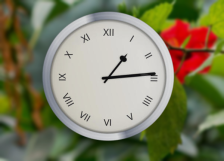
1:14
